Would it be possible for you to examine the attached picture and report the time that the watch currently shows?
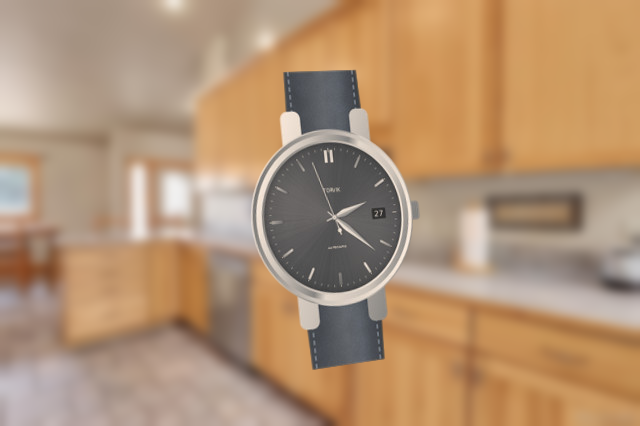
2:21:57
